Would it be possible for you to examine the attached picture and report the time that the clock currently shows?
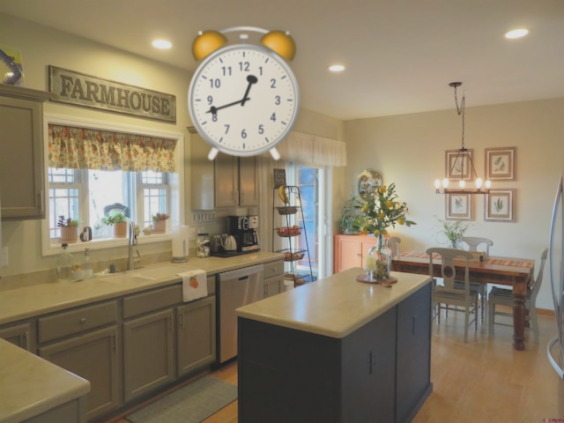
12:42
